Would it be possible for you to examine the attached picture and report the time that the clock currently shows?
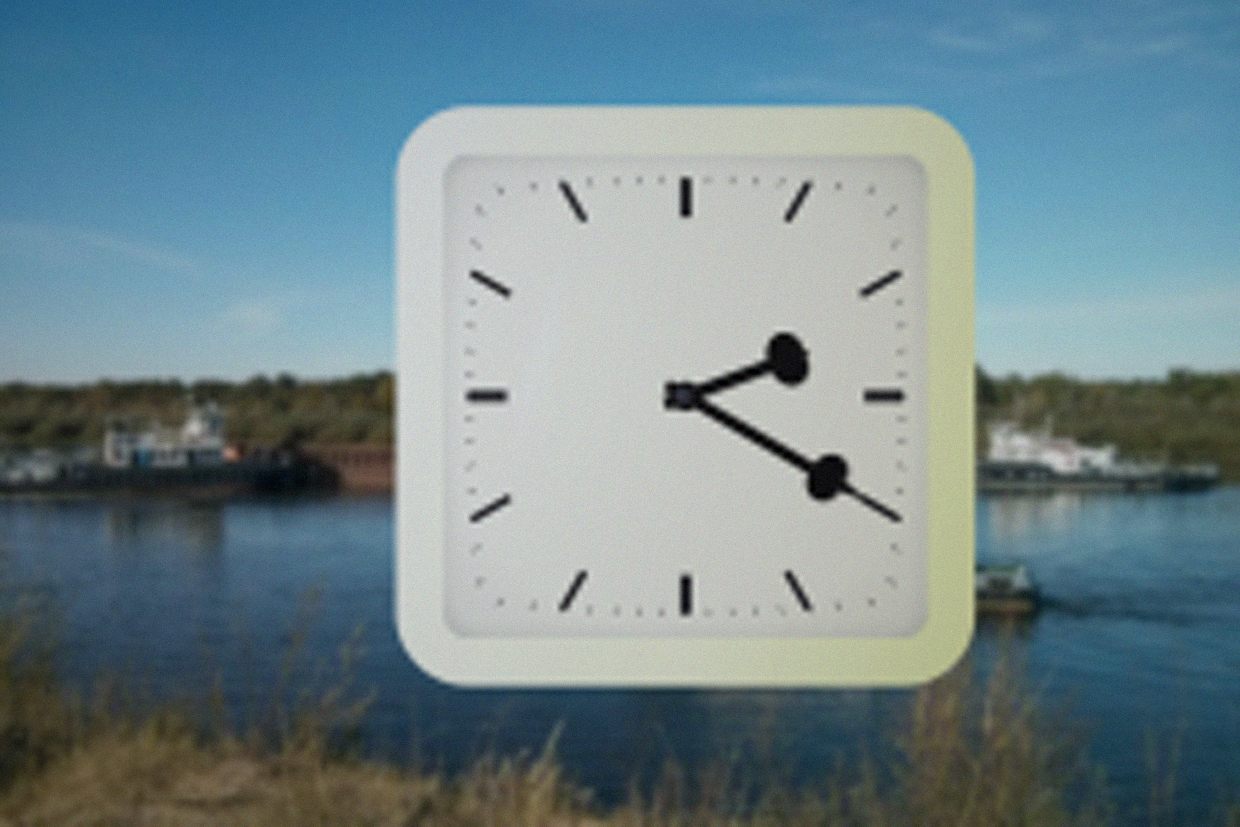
2:20
